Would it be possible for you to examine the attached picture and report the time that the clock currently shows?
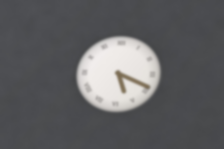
5:19
